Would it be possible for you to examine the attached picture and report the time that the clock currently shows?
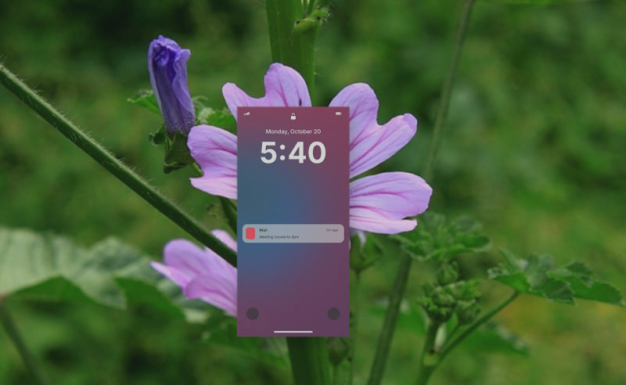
5:40
